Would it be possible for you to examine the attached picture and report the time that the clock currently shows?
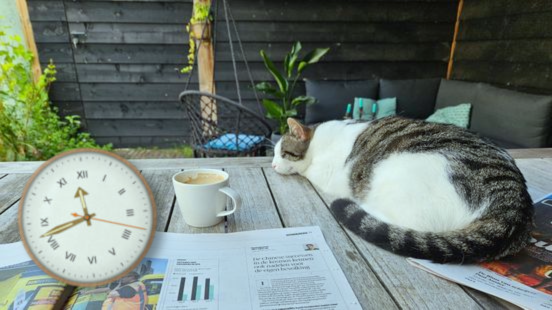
11:42:18
